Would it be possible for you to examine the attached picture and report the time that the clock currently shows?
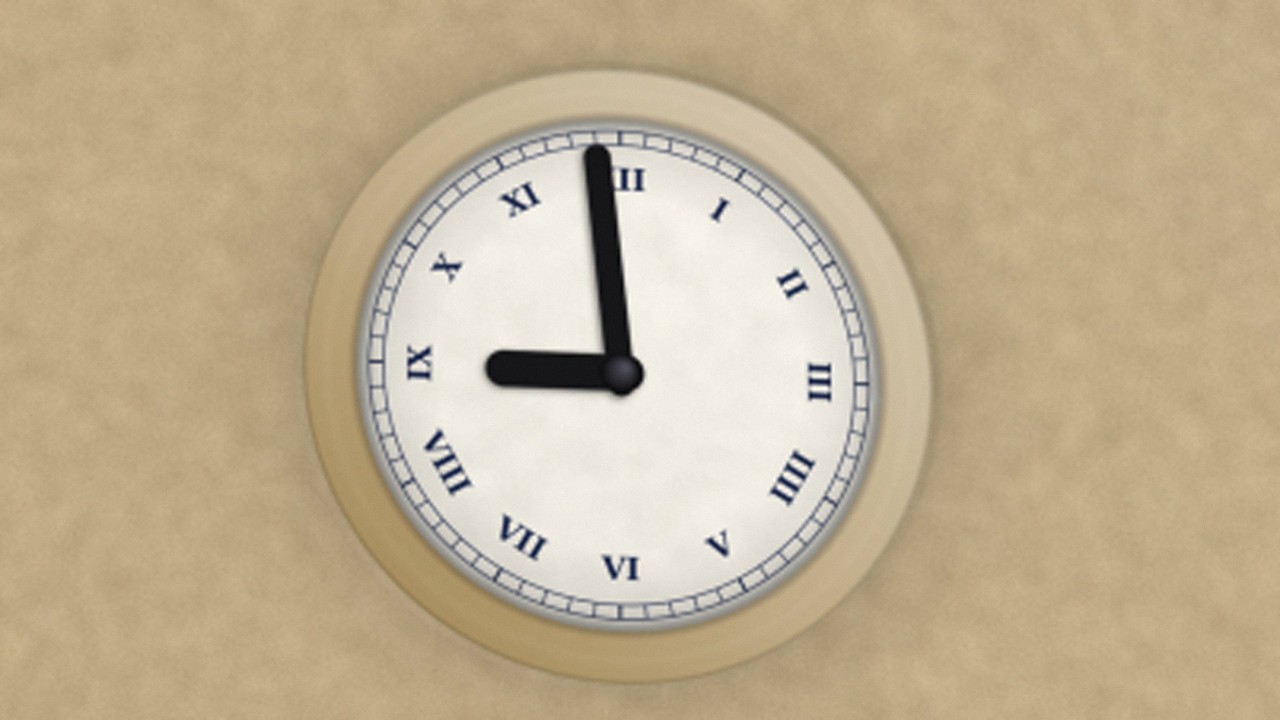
8:59
